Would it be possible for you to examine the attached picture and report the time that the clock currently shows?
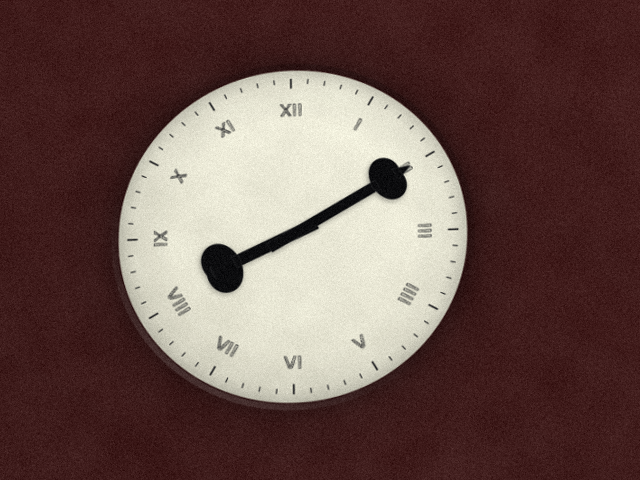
8:10
